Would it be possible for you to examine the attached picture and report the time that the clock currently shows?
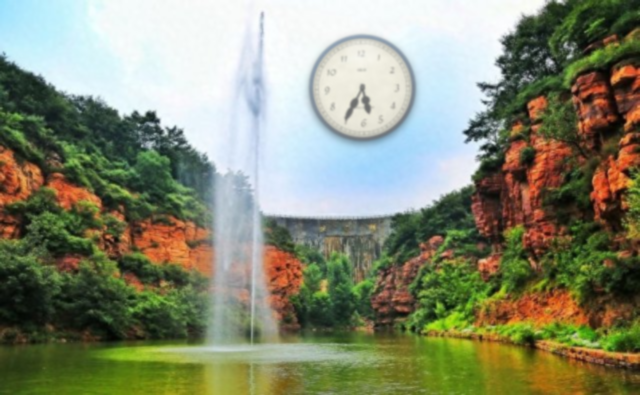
5:35
